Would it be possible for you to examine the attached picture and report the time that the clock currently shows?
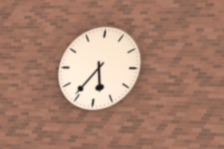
5:36
